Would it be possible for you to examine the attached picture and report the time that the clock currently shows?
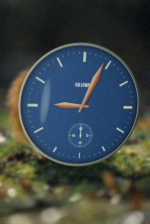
9:04
